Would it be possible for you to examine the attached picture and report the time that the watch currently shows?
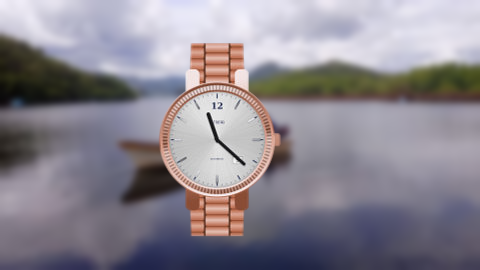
11:22
